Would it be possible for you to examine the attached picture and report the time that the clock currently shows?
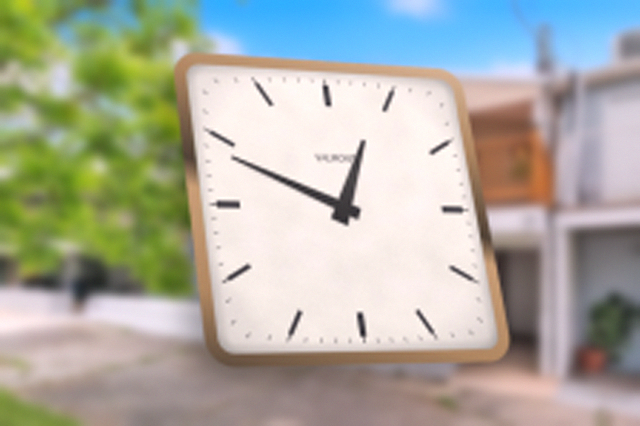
12:49
